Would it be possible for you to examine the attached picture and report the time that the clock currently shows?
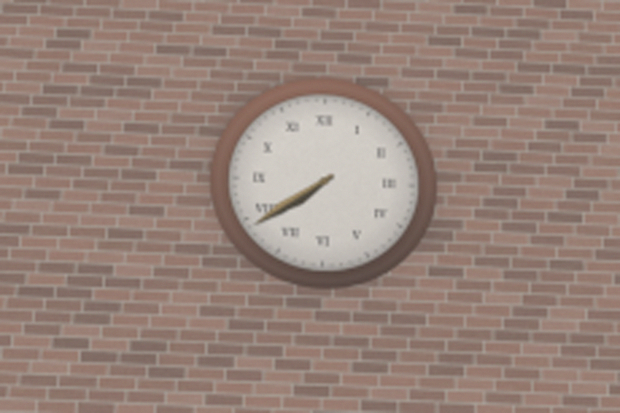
7:39
